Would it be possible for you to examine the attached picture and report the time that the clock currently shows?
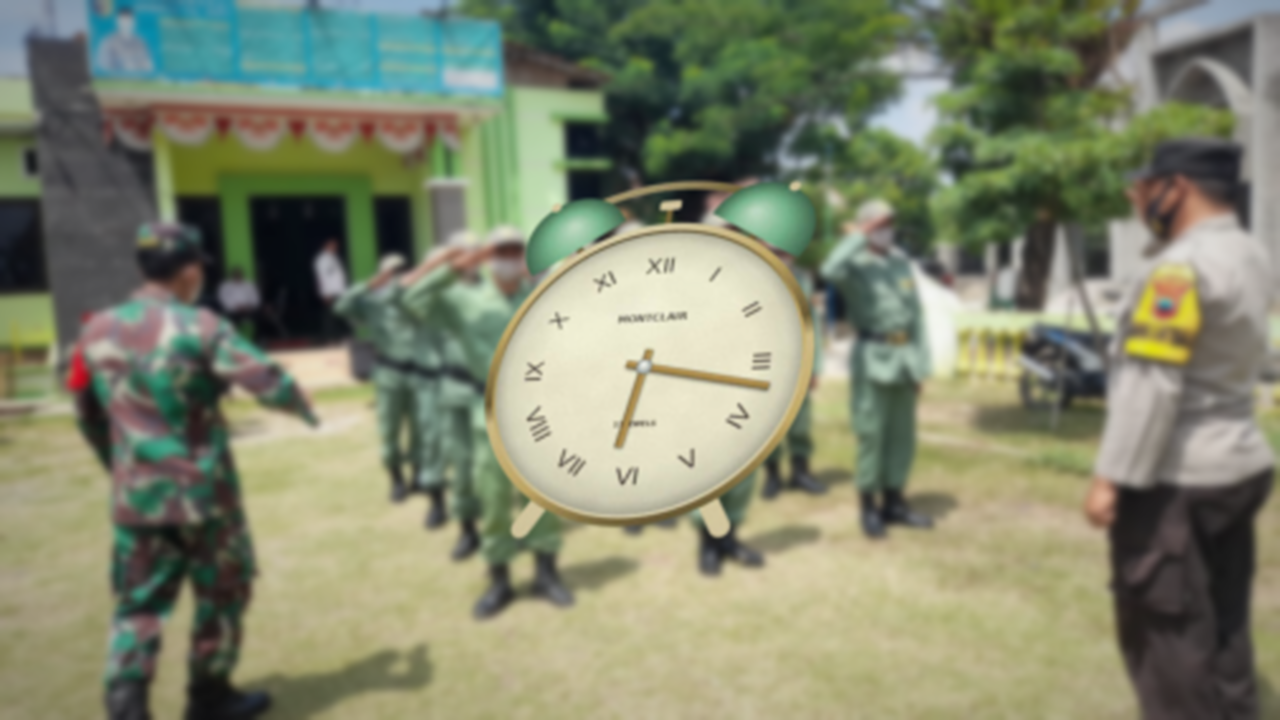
6:17
